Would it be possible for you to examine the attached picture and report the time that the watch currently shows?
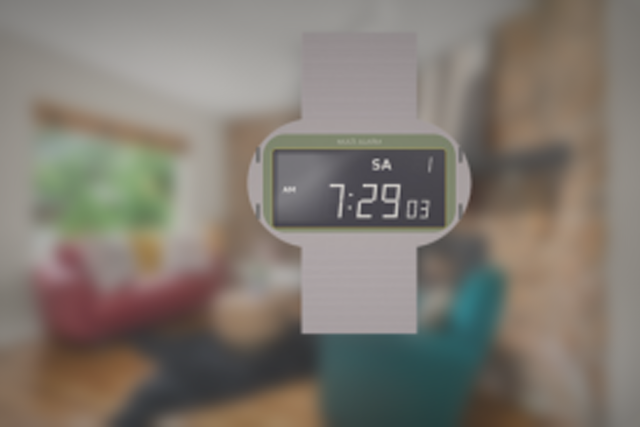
7:29:03
